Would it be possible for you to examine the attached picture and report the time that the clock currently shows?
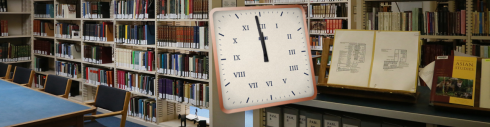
11:59
